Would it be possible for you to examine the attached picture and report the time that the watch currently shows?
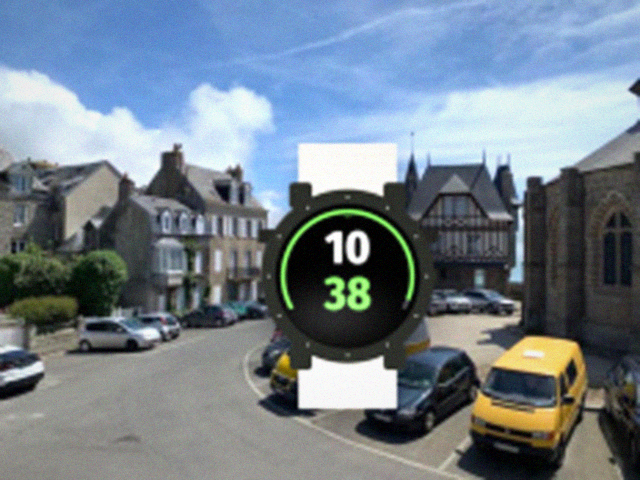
10:38
